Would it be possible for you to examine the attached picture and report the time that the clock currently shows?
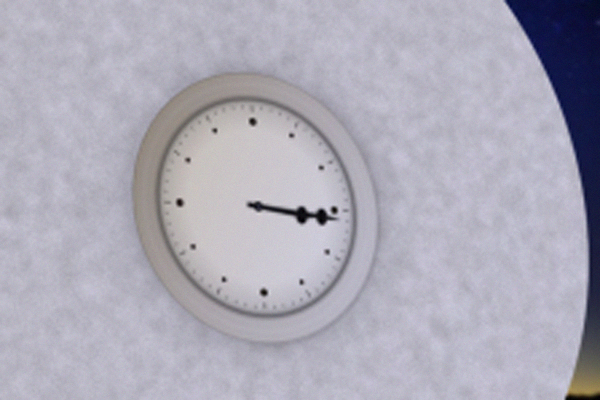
3:16
